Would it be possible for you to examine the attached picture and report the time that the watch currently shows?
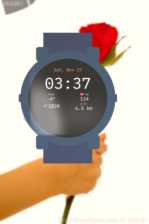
3:37
